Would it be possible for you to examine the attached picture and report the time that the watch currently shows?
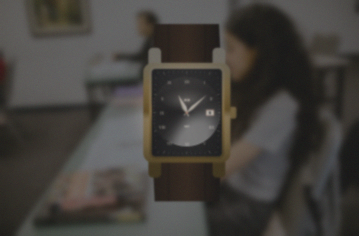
11:08
